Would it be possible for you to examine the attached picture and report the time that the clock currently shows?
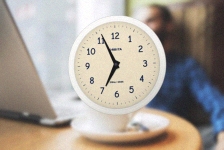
6:56
